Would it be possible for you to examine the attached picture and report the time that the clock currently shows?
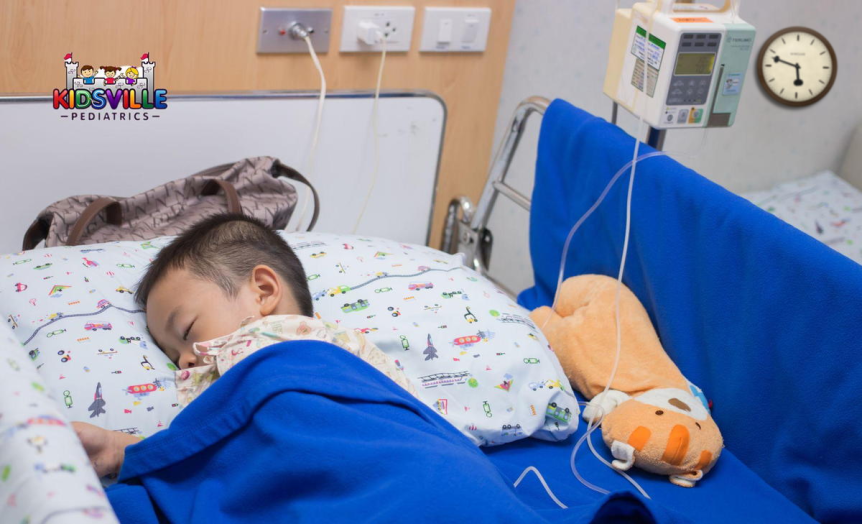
5:48
